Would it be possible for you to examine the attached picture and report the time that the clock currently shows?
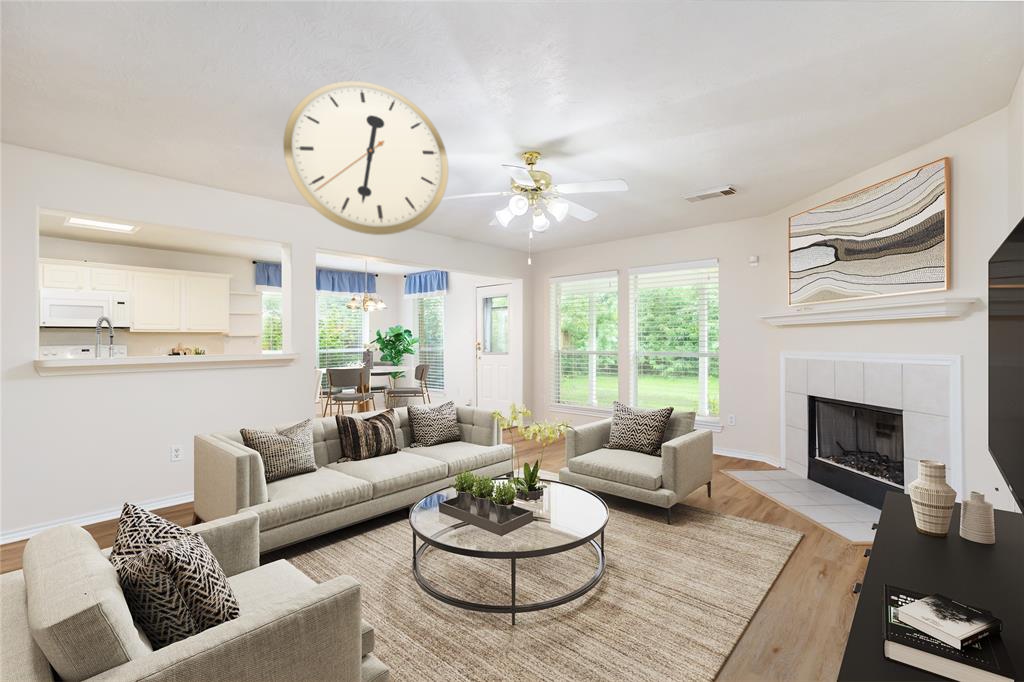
12:32:39
